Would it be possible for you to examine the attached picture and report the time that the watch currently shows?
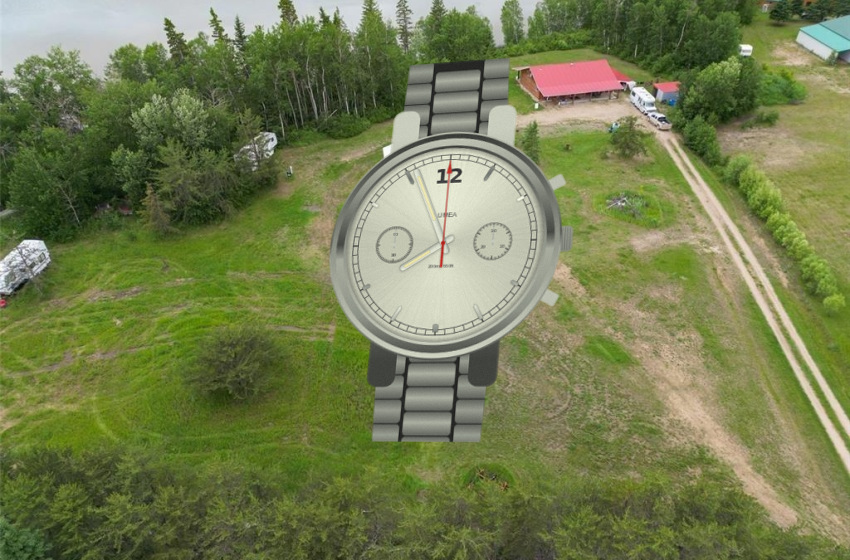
7:56
